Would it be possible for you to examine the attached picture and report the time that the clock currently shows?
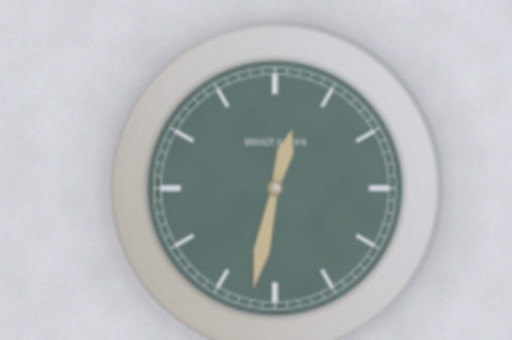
12:32
